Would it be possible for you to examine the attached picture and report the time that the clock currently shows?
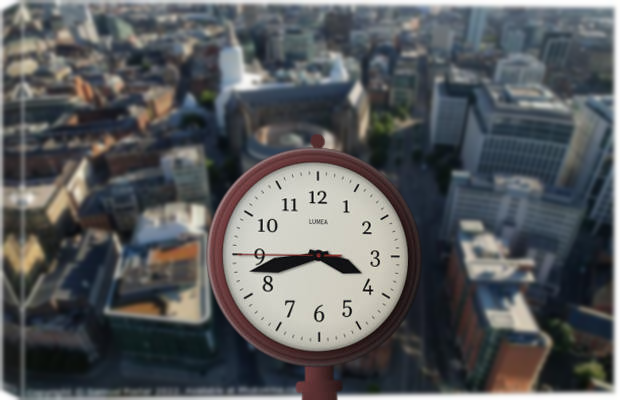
3:42:45
